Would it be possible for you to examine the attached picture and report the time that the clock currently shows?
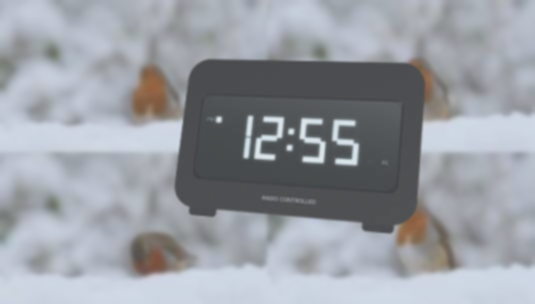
12:55
